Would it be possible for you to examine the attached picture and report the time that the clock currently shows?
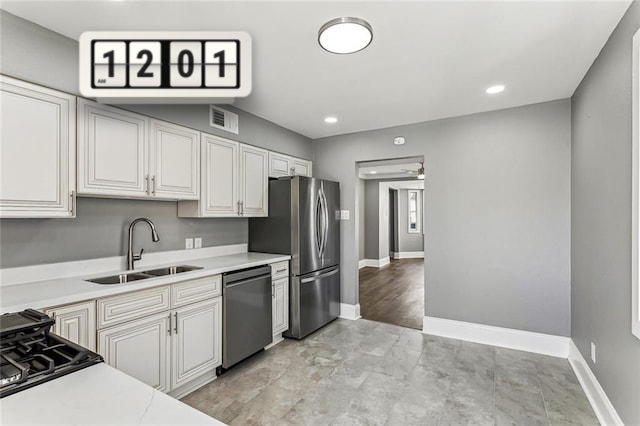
12:01
